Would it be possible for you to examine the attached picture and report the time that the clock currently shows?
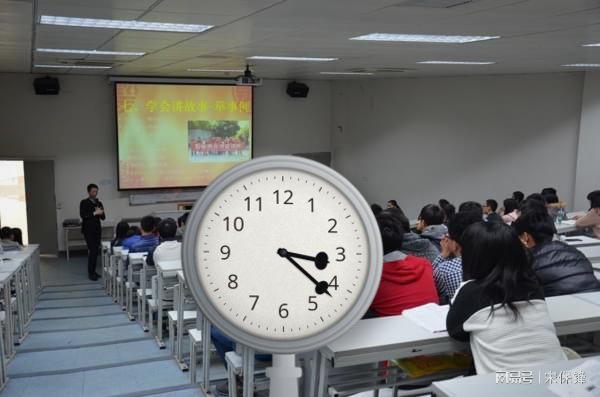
3:22
